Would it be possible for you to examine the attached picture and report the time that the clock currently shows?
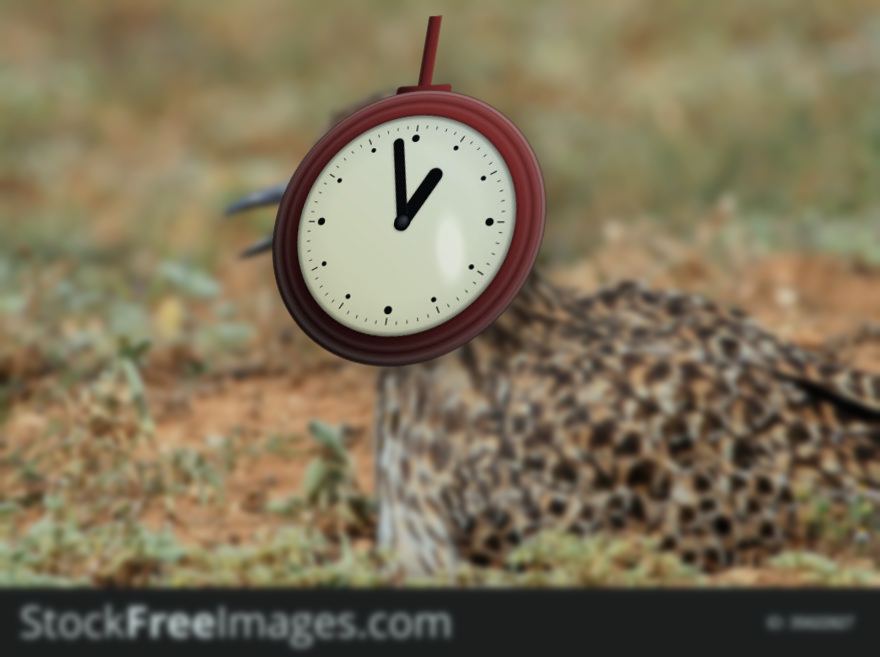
12:58
